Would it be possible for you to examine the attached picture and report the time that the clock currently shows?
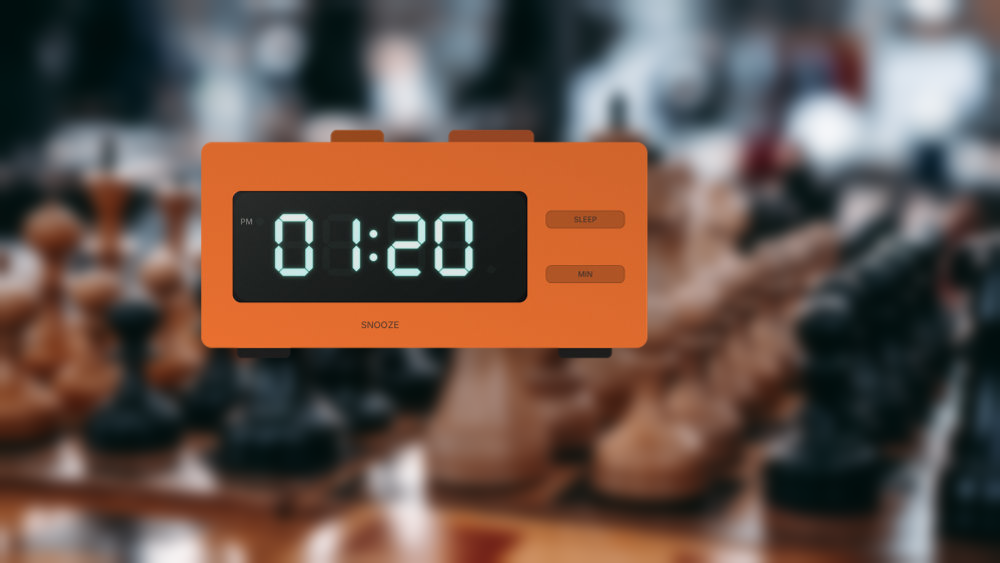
1:20
